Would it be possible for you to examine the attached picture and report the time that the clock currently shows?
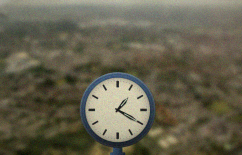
1:20
